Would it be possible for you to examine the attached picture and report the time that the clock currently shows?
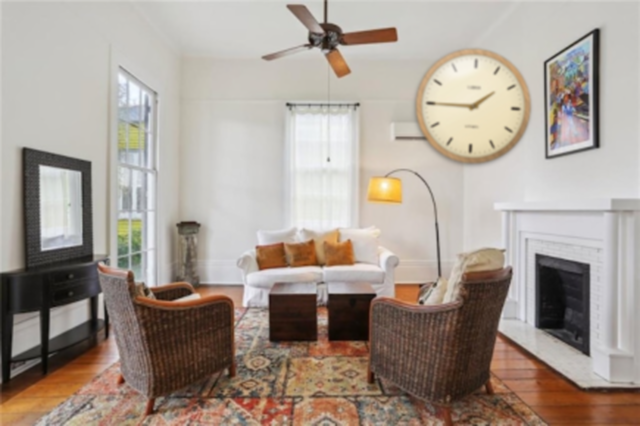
1:45
